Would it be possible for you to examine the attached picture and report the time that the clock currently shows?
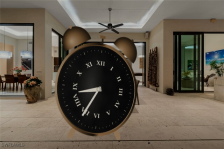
8:35
